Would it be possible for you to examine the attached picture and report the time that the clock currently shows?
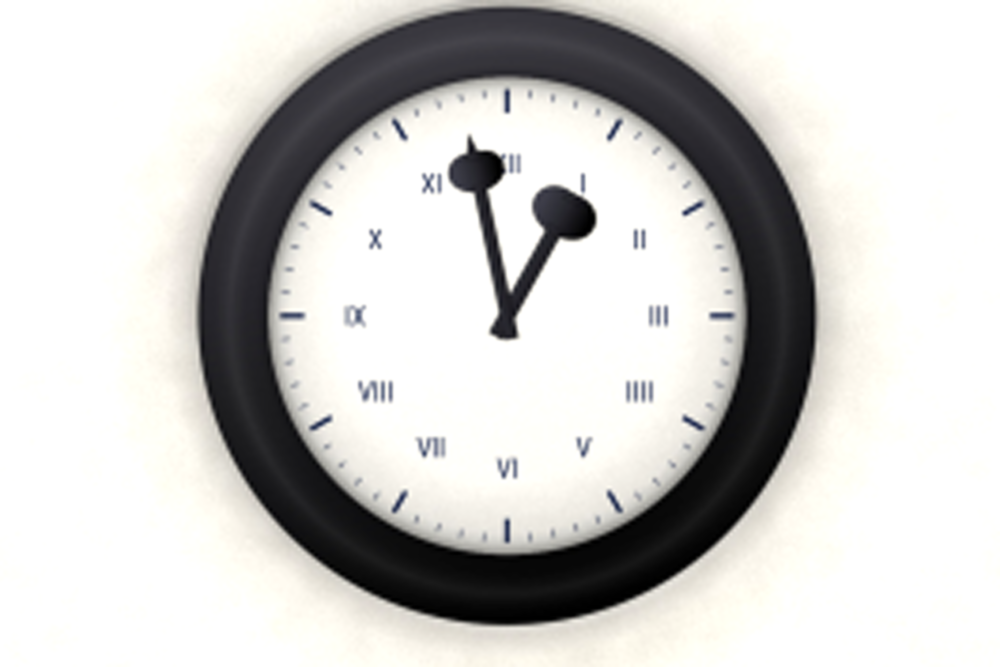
12:58
